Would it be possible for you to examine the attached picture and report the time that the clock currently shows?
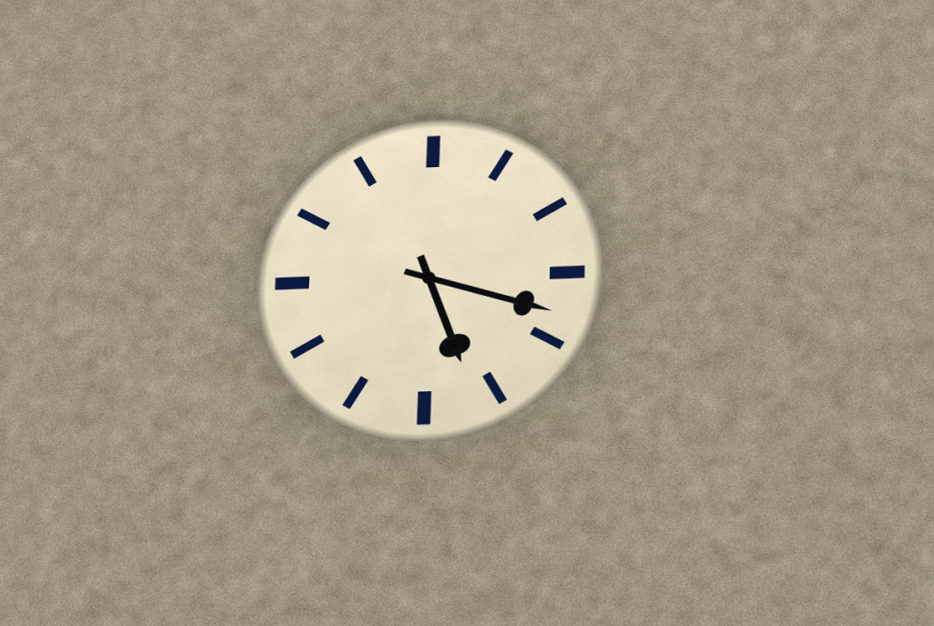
5:18
